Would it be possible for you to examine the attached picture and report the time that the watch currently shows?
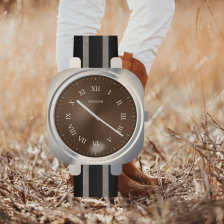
10:21
